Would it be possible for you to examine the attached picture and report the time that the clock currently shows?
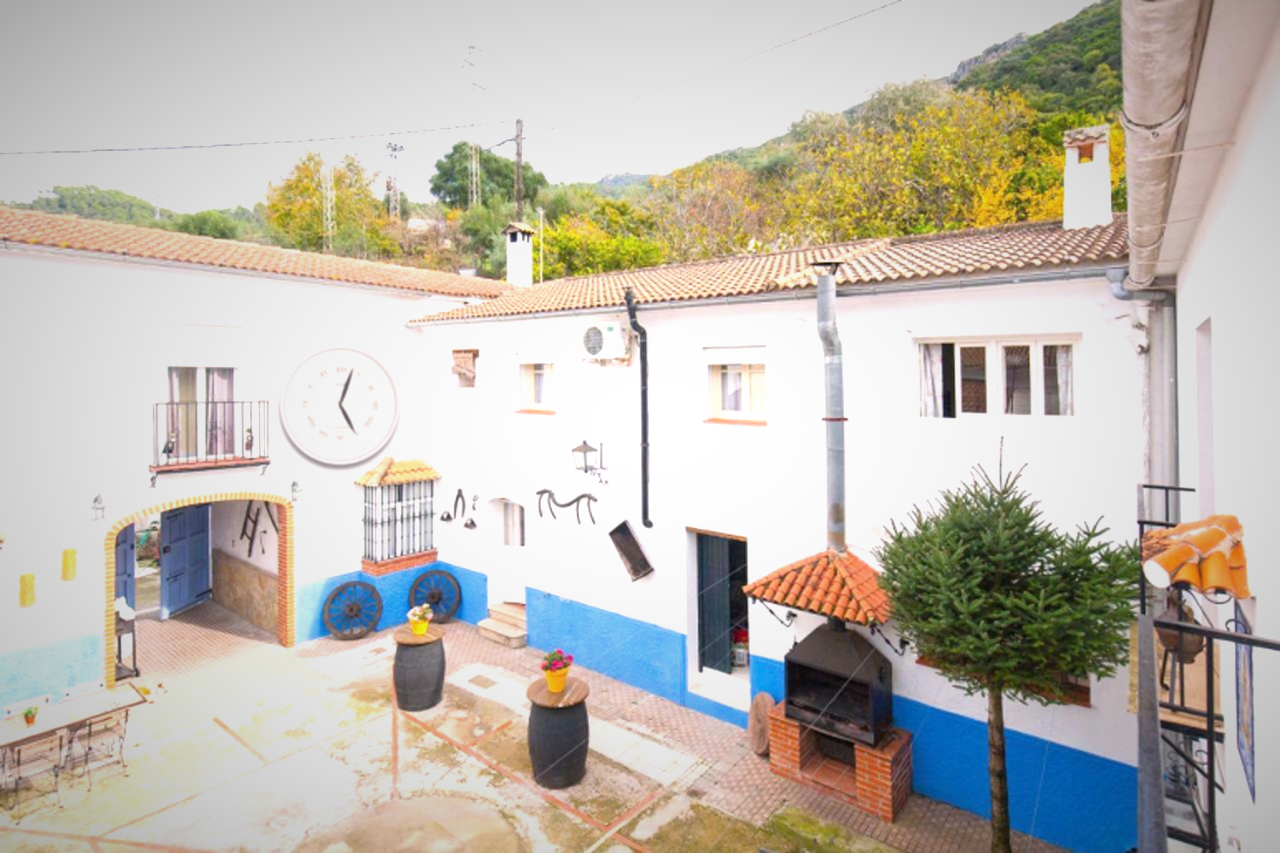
5:03
